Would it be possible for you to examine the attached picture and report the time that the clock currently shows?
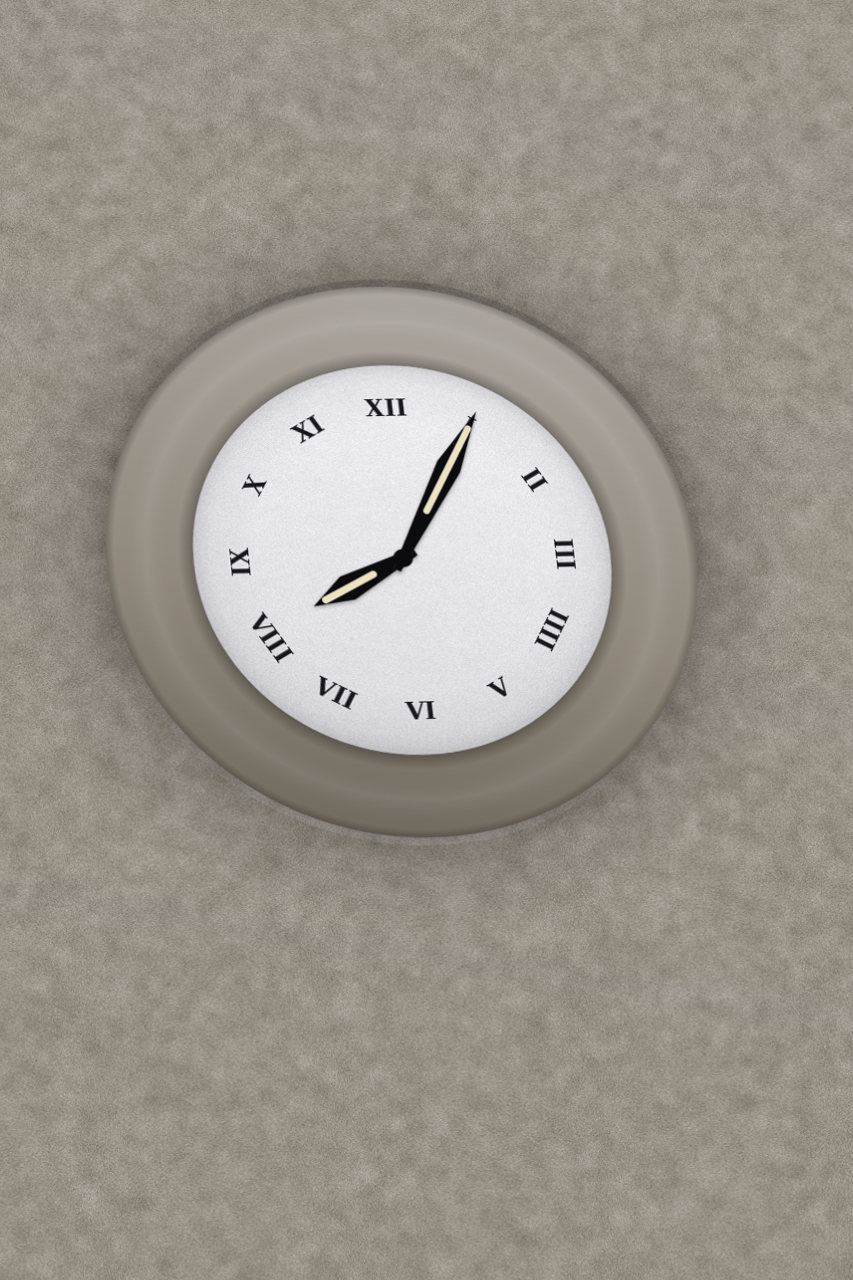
8:05
